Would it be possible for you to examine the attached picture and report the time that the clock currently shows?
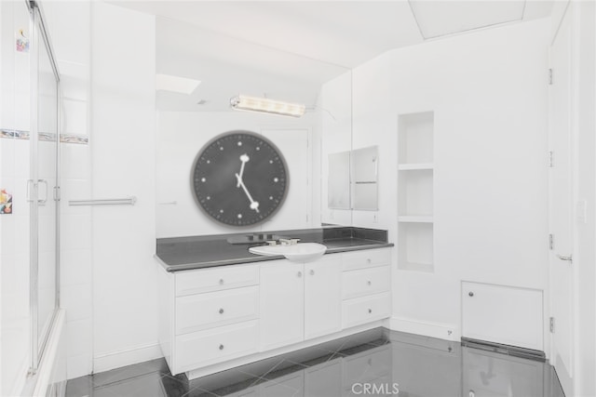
12:25
